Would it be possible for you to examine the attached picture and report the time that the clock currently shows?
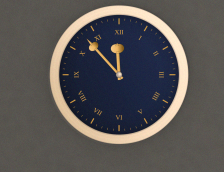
11:53
